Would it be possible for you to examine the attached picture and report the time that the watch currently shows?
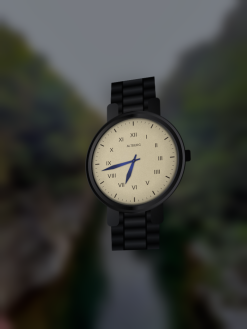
6:43
